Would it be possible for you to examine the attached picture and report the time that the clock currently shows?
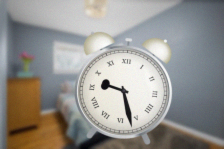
9:27
